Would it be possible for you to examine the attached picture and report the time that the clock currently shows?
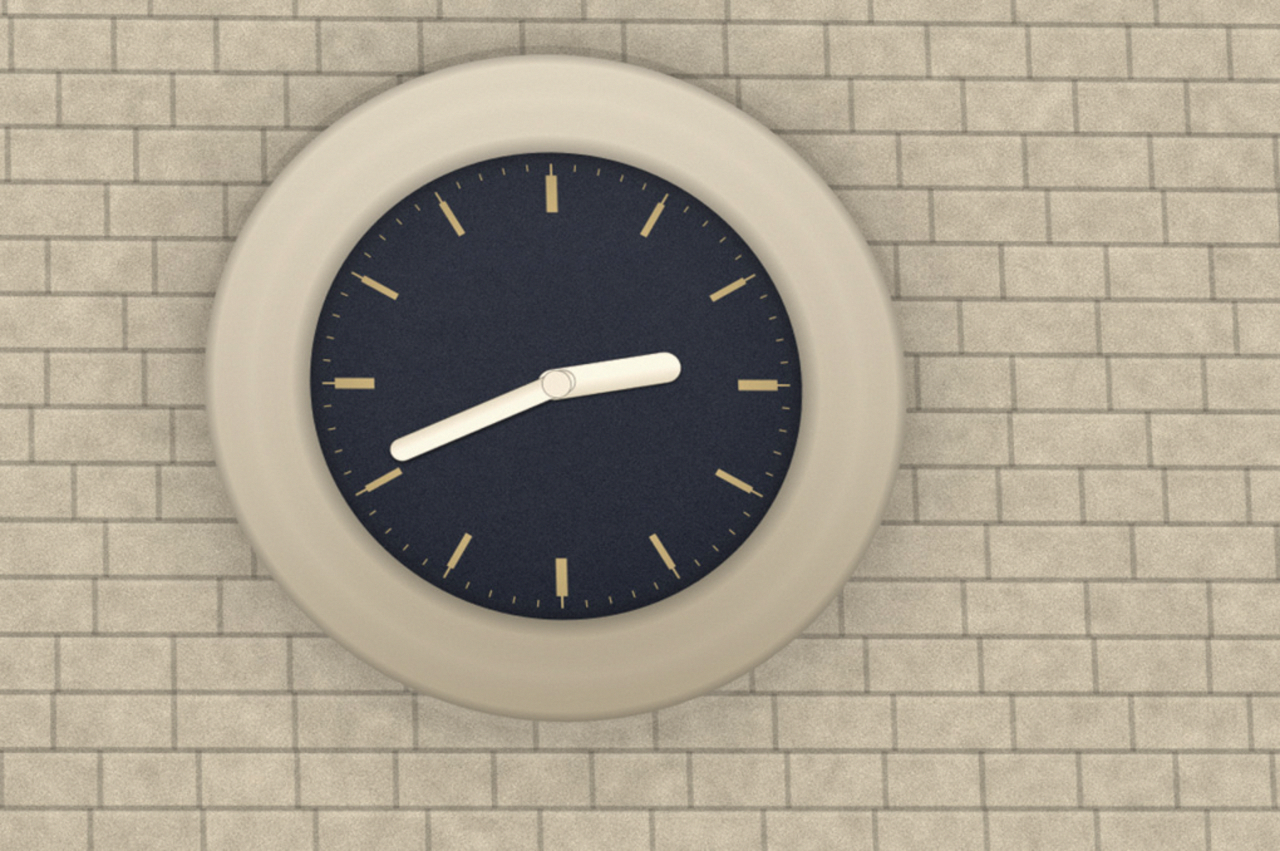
2:41
